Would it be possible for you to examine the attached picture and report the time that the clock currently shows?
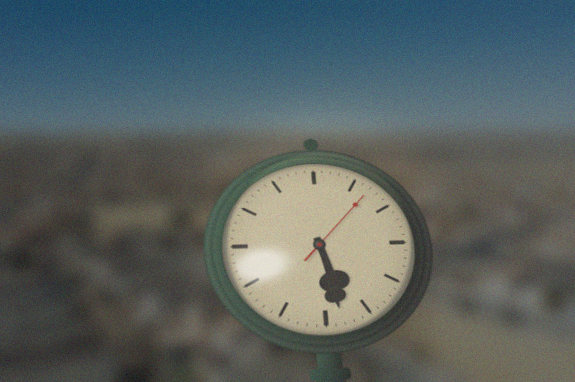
5:28:07
